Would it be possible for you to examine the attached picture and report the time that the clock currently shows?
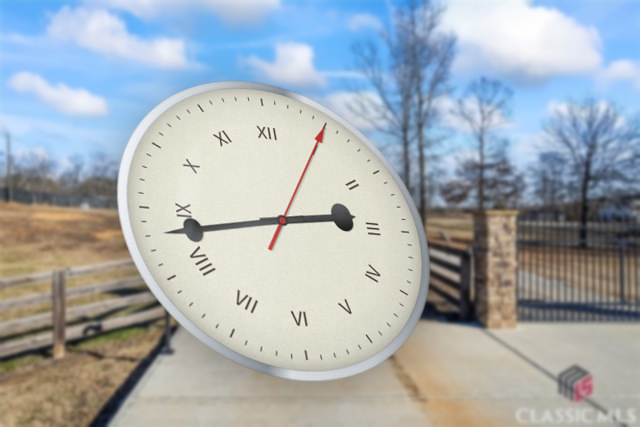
2:43:05
